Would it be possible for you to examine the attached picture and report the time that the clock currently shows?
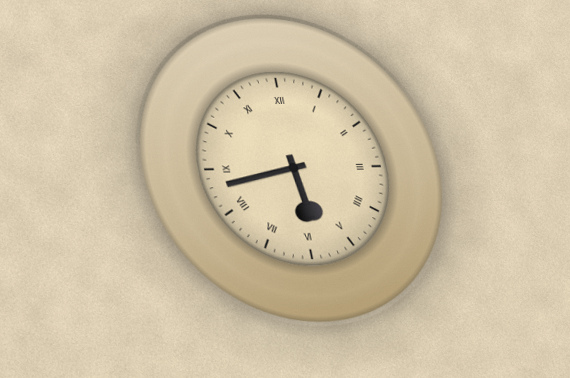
5:43
